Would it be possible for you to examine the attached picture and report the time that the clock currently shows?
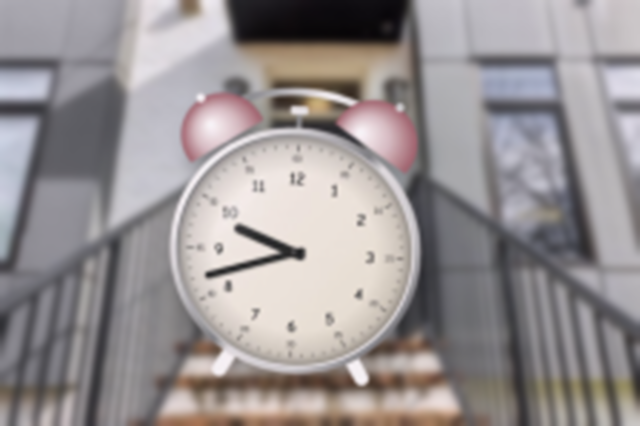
9:42
